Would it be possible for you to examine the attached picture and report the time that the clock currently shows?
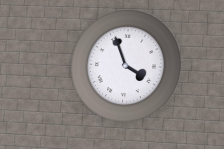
3:56
